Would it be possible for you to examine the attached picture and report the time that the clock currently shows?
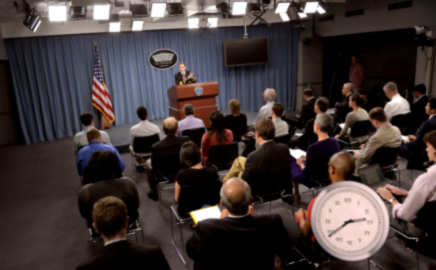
2:39
